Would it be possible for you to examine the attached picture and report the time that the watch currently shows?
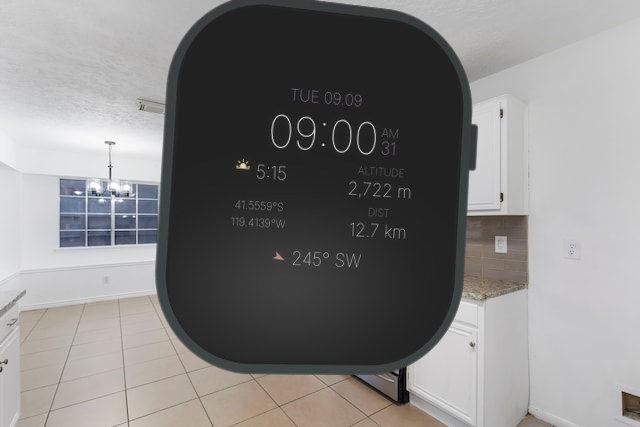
9:00:31
